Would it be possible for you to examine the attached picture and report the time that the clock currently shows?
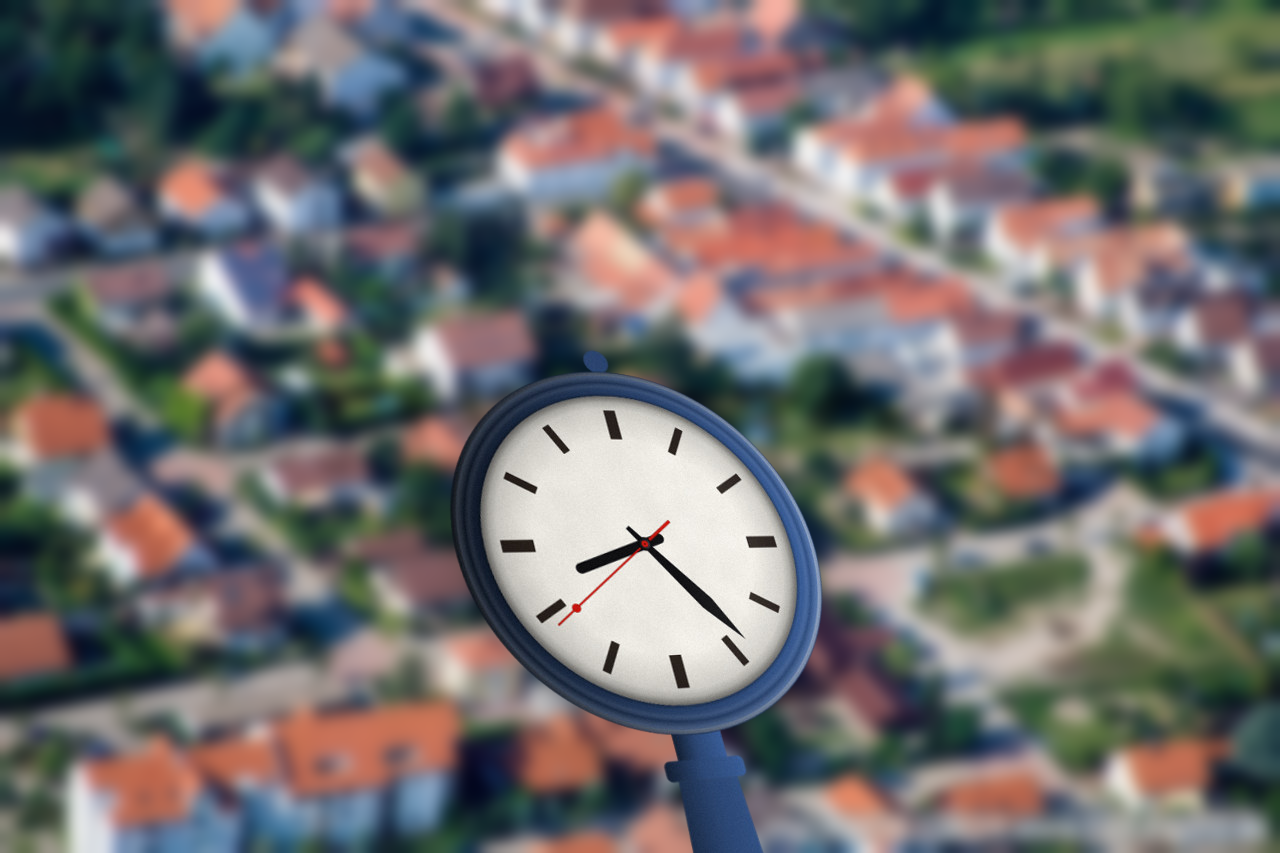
8:23:39
